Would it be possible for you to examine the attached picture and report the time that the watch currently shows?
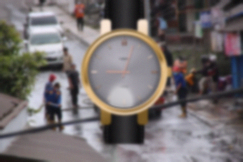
9:03
